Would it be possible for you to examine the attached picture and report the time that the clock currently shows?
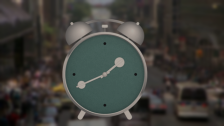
1:41
